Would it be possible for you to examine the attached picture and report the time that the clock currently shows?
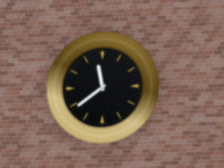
11:39
